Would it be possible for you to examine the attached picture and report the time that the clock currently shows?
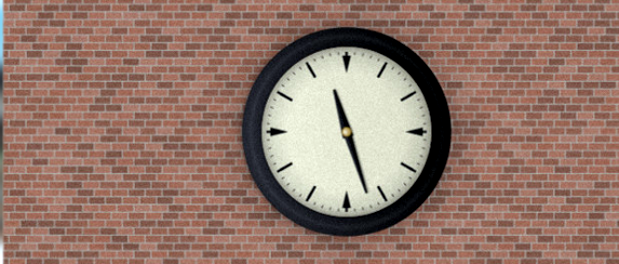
11:27
